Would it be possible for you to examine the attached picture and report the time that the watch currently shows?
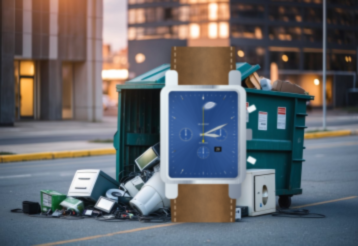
3:11
